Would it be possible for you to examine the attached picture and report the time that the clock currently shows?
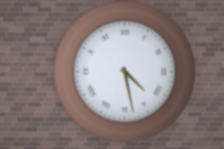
4:28
